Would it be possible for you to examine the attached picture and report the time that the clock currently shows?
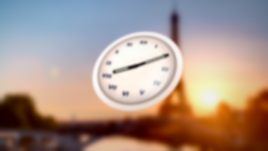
8:10
